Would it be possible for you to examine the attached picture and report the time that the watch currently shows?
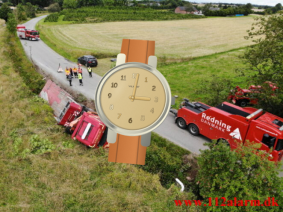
3:01
